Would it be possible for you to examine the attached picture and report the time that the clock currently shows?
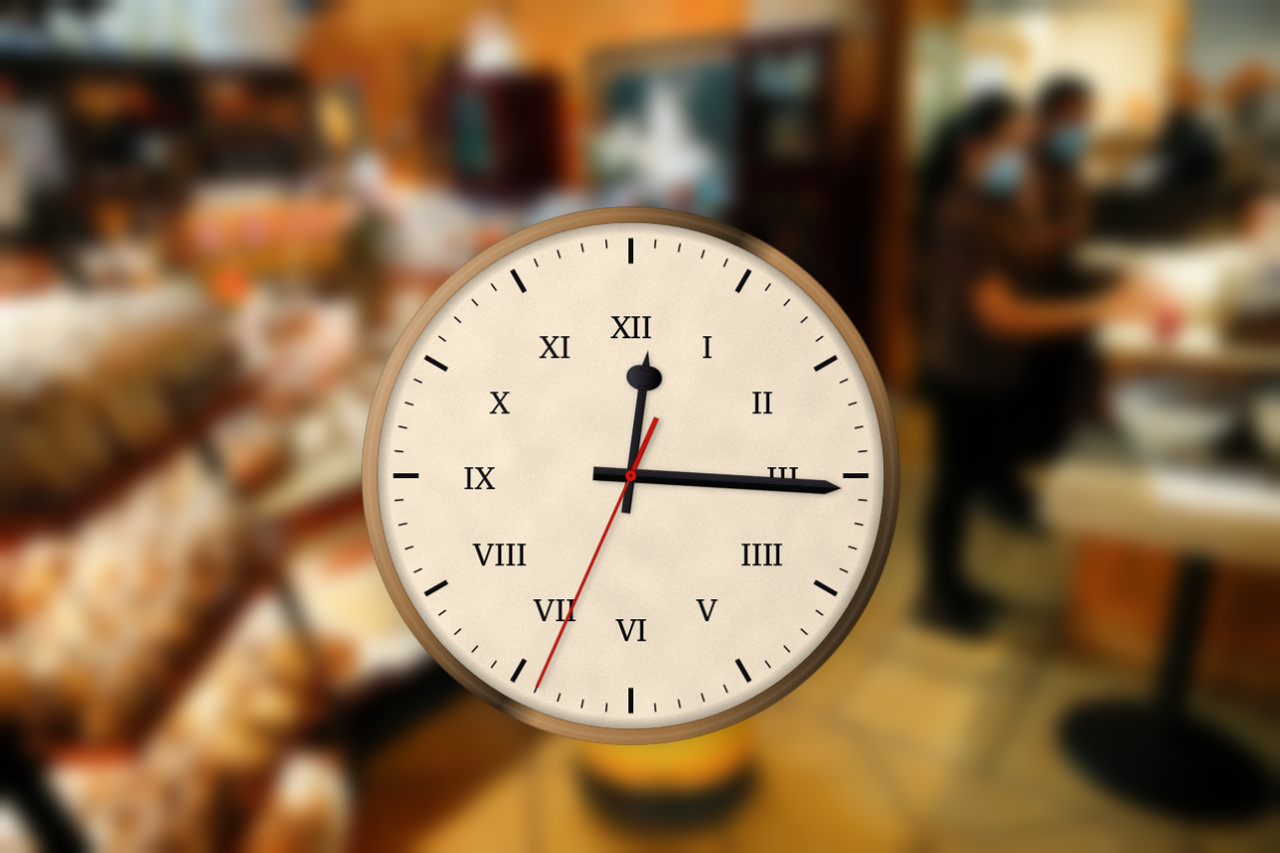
12:15:34
